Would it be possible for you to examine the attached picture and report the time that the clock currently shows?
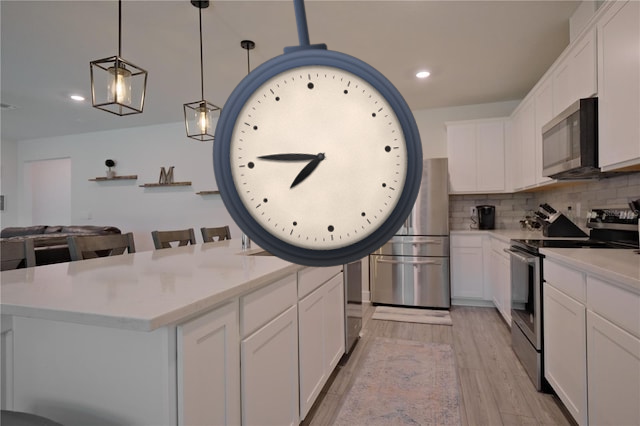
7:46
